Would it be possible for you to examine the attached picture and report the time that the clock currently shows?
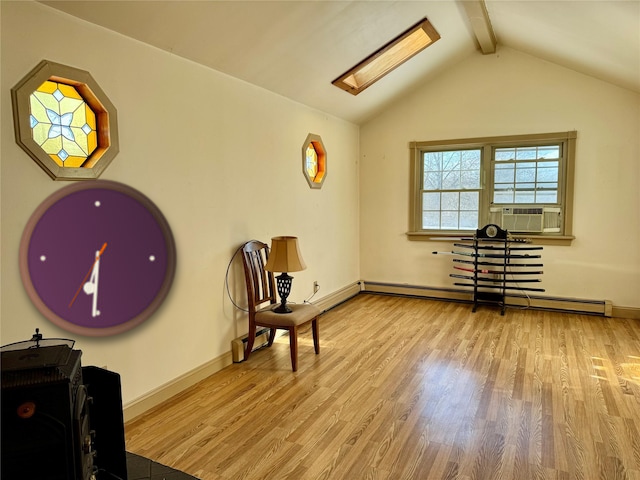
6:30:35
